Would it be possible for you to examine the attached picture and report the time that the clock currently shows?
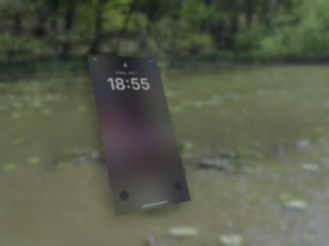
18:55
